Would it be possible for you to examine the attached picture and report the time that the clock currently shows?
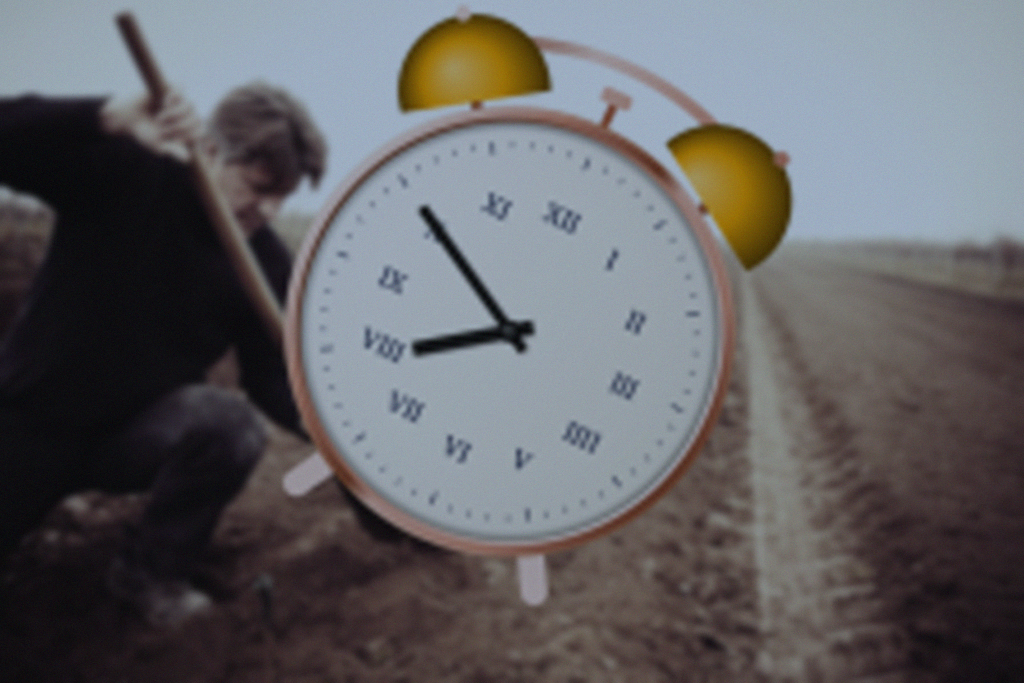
7:50
